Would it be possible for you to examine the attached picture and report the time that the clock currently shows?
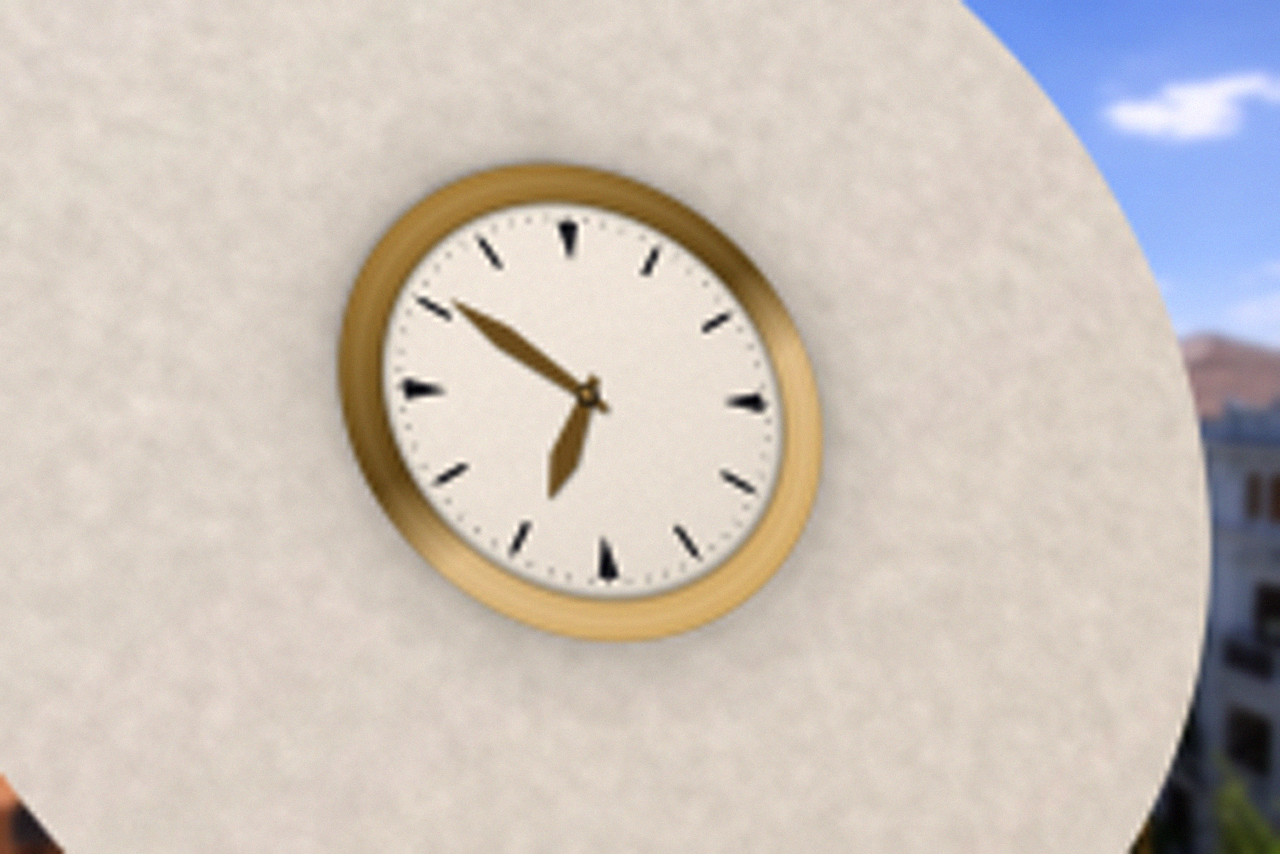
6:51
